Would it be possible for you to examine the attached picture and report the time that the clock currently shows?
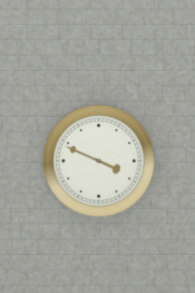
3:49
